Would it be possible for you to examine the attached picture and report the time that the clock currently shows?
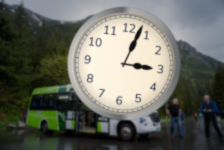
3:03
